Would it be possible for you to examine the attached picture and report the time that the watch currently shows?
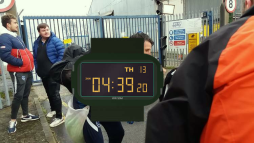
4:39:20
